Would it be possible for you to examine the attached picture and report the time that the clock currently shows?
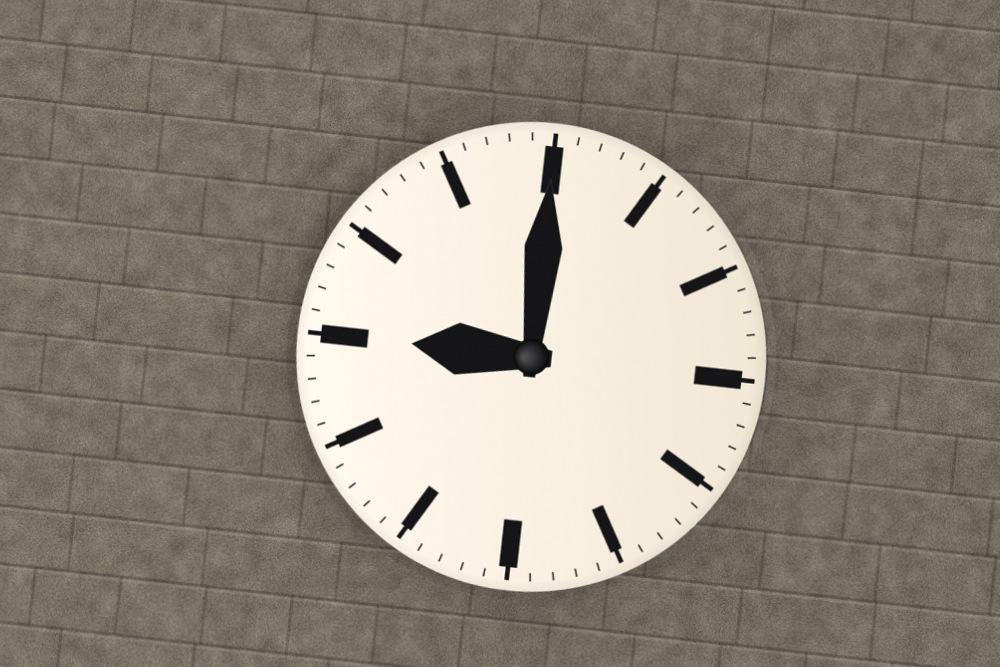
9:00
